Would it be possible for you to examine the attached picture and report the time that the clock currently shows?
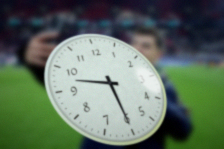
9:30
